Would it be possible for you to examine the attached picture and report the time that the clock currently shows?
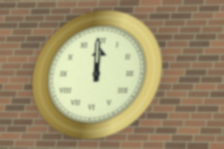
11:59
